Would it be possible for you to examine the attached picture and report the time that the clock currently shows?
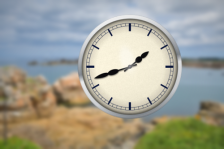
1:42
